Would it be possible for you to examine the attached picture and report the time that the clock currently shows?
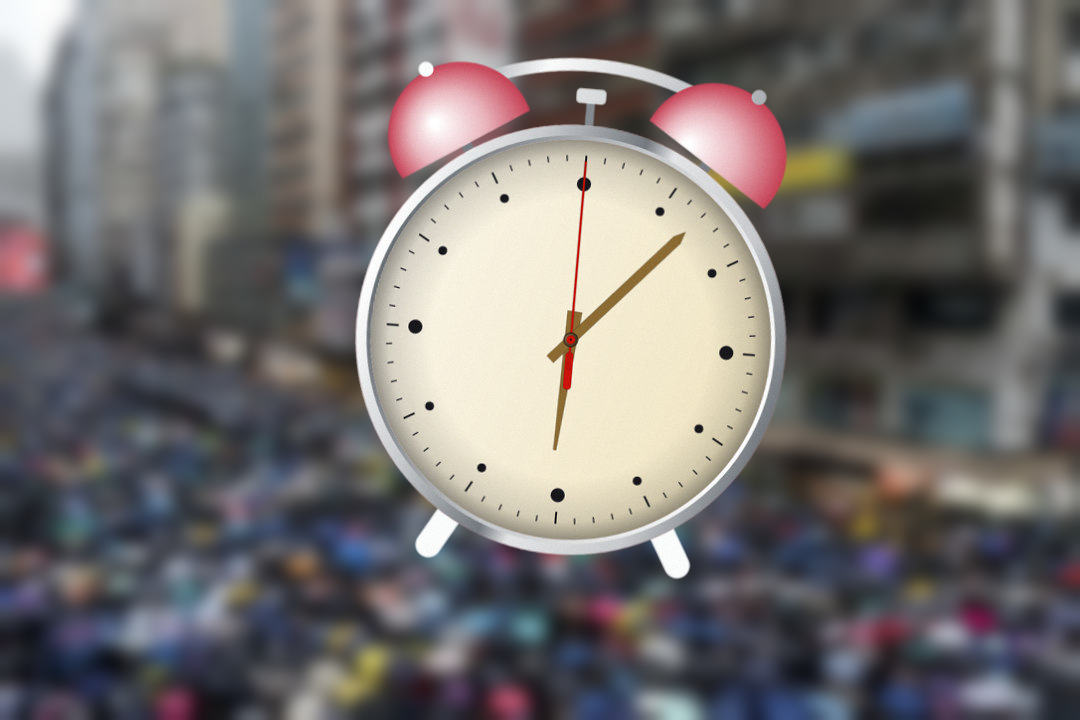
6:07:00
